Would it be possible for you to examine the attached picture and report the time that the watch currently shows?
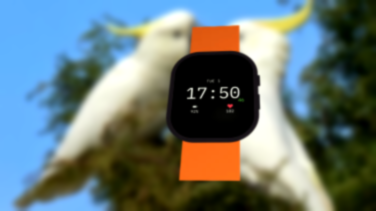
17:50
